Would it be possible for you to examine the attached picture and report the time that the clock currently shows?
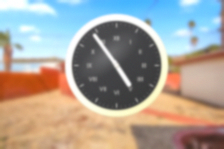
4:54
